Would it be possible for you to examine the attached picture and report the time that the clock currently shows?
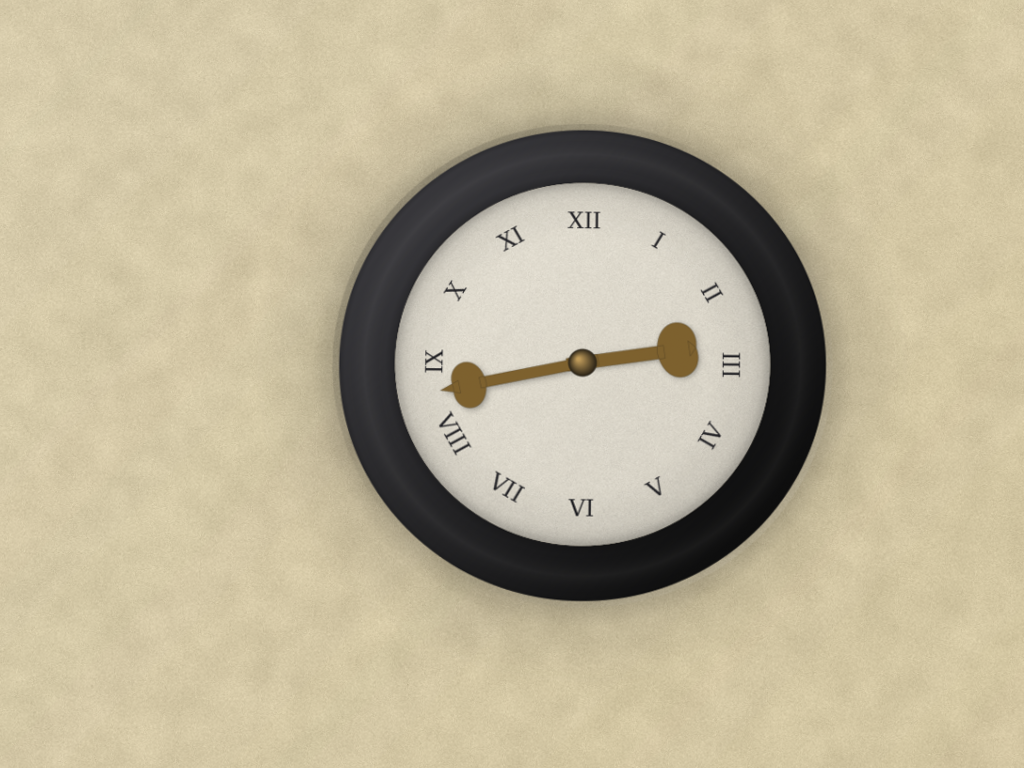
2:43
